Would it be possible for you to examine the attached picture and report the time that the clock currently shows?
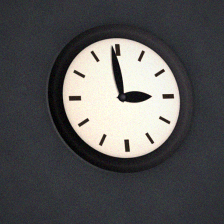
2:59
